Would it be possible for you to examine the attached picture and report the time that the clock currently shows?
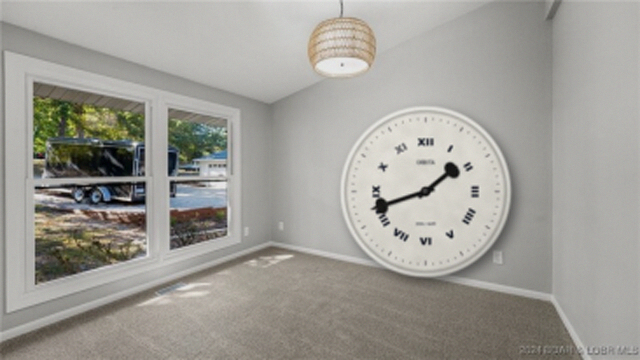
1:42
